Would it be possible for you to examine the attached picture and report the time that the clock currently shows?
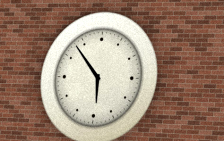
5:53
